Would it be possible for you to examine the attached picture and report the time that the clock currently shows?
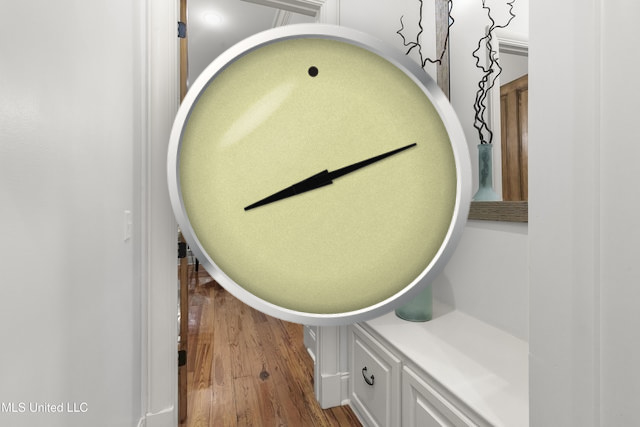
8:11
